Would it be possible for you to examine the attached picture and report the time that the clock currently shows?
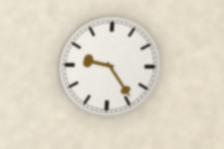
9:24
